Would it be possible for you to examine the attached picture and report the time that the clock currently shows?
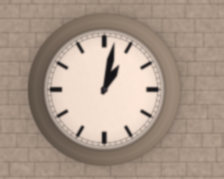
1:02
